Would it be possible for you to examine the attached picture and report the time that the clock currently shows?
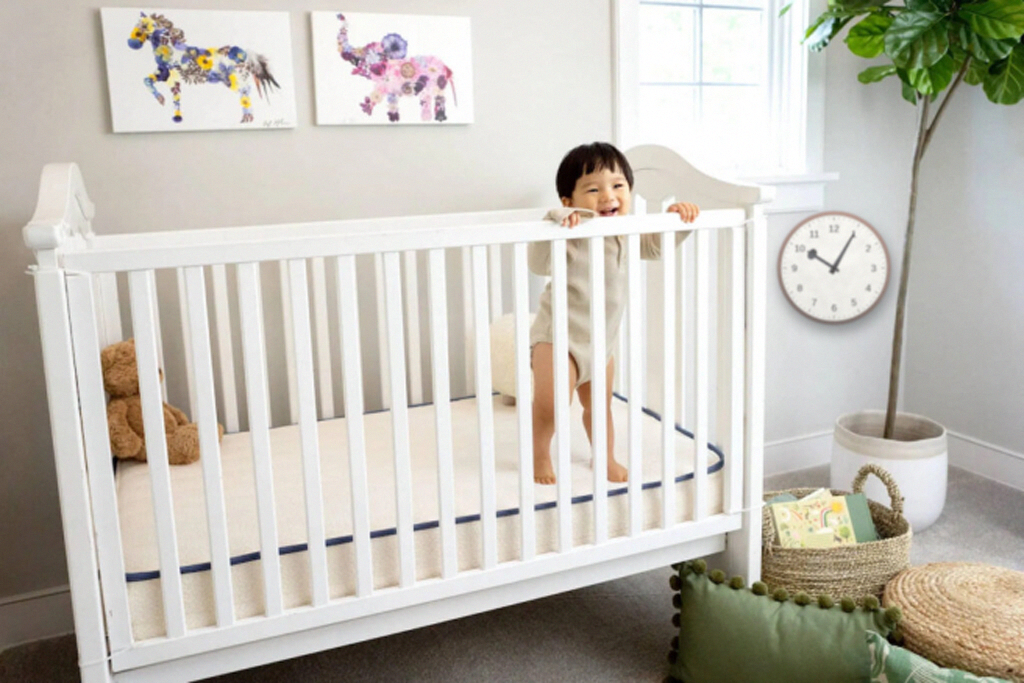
10:05
